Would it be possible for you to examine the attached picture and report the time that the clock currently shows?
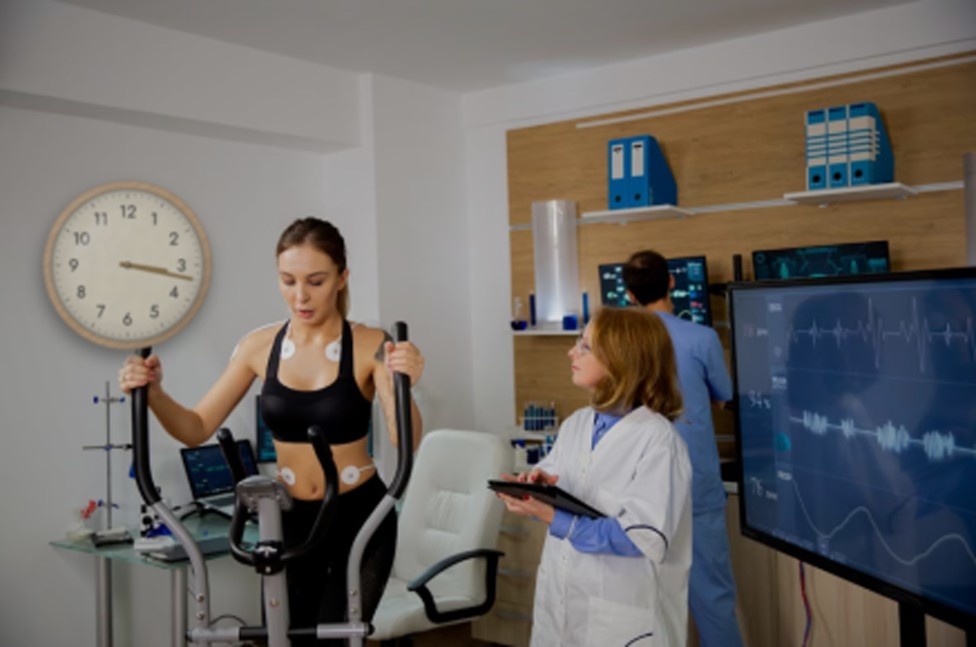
3:17
